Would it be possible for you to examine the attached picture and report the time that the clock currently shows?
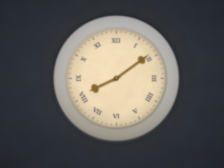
8:09
